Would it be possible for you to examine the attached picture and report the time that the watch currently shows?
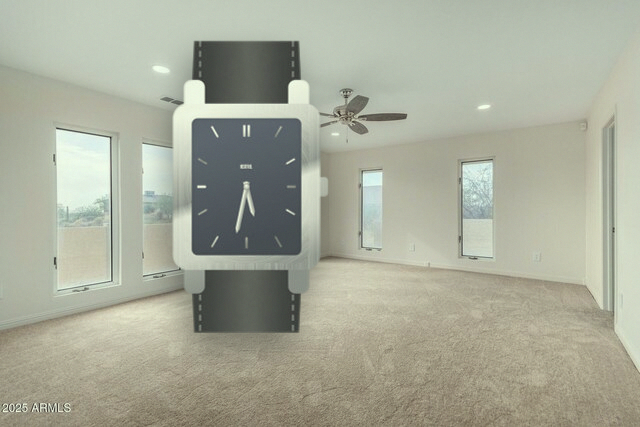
5:32
